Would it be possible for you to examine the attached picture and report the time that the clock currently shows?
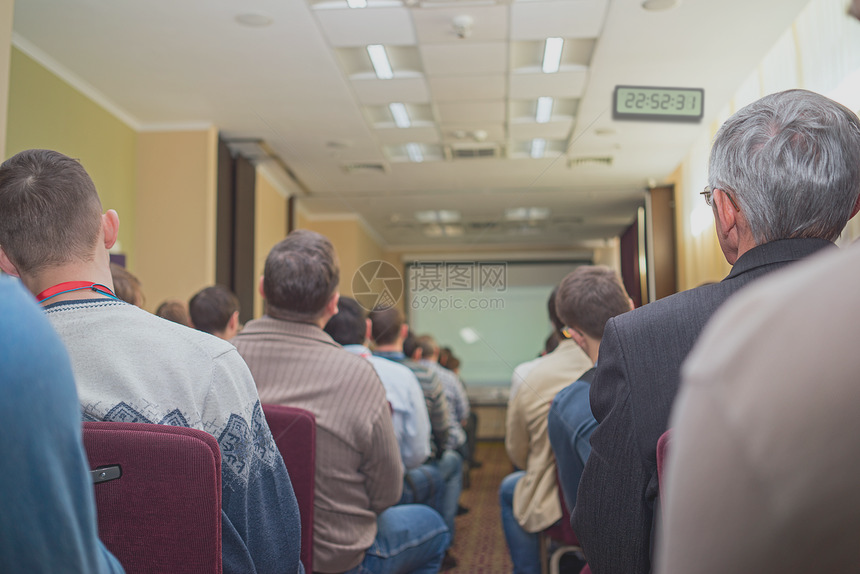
22:52:31
